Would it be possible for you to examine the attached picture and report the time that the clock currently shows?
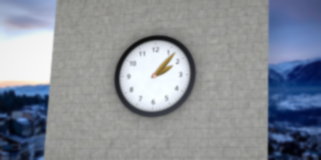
2:07
